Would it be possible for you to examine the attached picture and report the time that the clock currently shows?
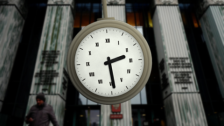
2:29
